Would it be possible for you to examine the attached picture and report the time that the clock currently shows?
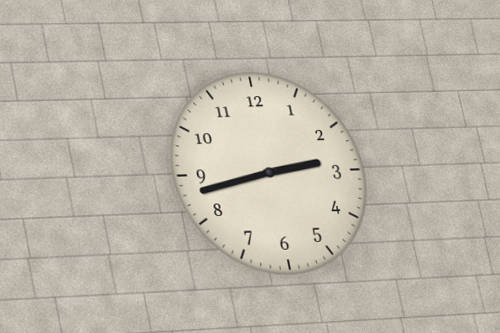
2:43
